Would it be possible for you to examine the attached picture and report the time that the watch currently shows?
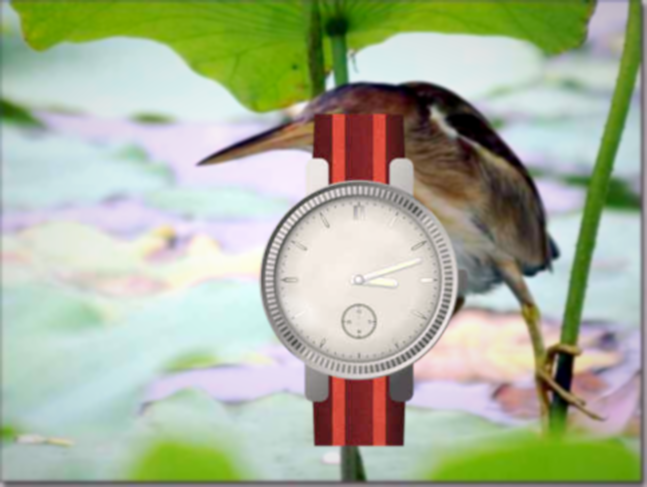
3:12
